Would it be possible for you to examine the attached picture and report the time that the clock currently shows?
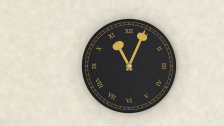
11:04
